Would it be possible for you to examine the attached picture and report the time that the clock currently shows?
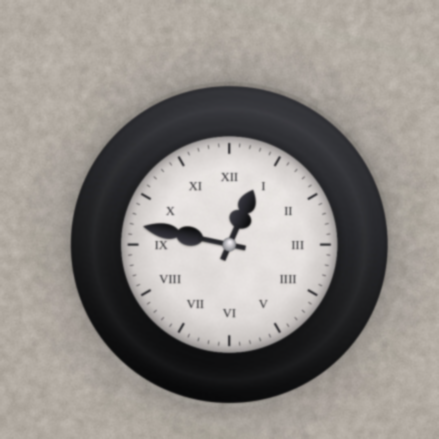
12:47
